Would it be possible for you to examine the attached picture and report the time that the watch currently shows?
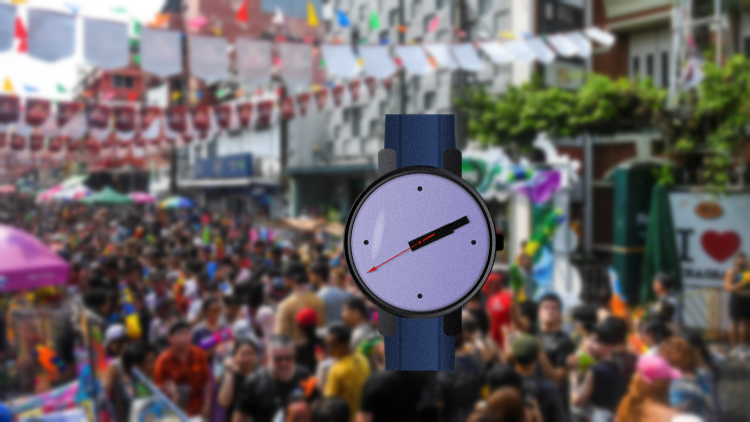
2:10:40
